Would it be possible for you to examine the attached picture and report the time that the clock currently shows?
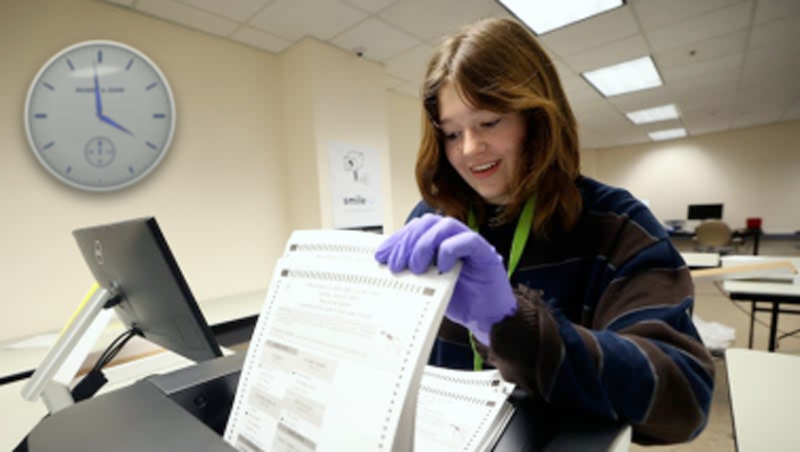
3:59
